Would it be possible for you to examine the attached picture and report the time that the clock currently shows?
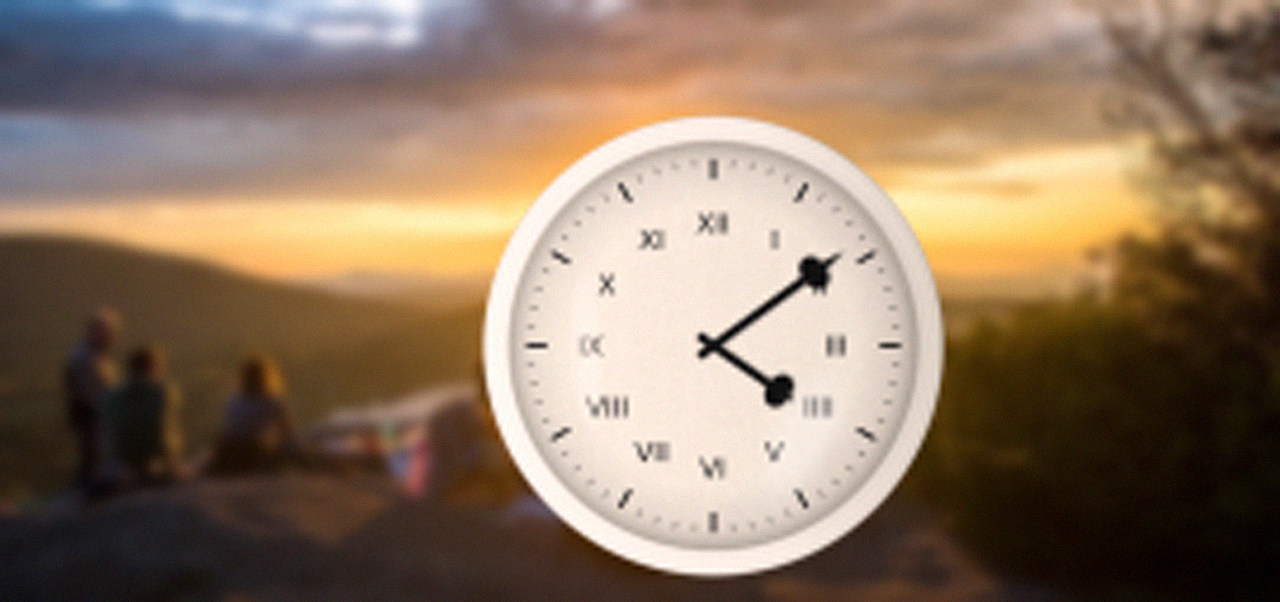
4:09
